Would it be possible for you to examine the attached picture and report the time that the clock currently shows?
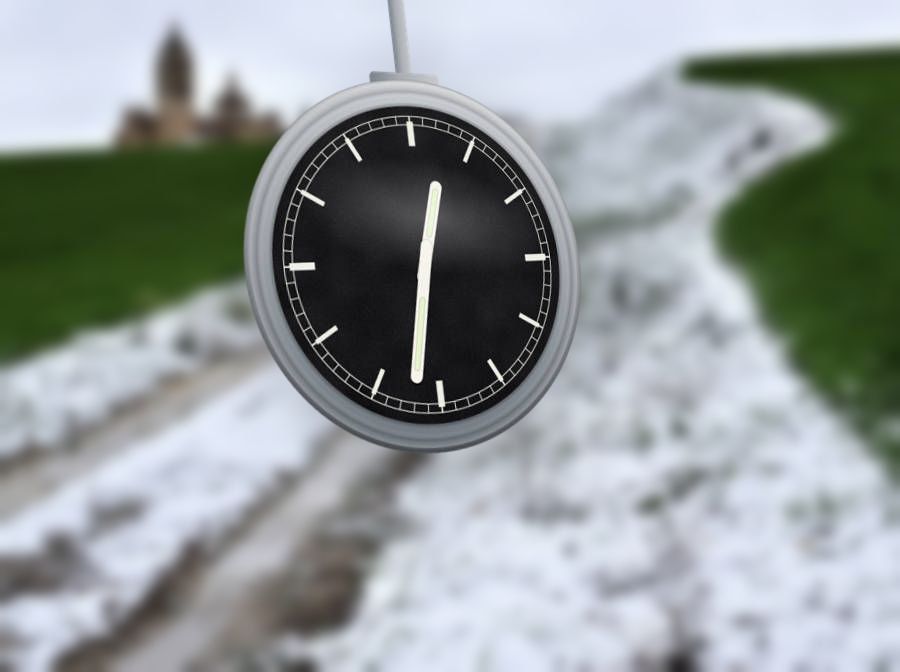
12:32
